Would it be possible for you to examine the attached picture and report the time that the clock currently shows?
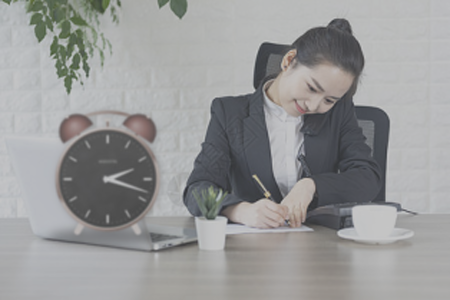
2:18
